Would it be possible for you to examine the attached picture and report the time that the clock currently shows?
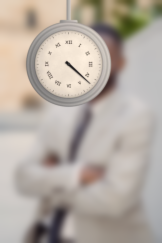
4:22
